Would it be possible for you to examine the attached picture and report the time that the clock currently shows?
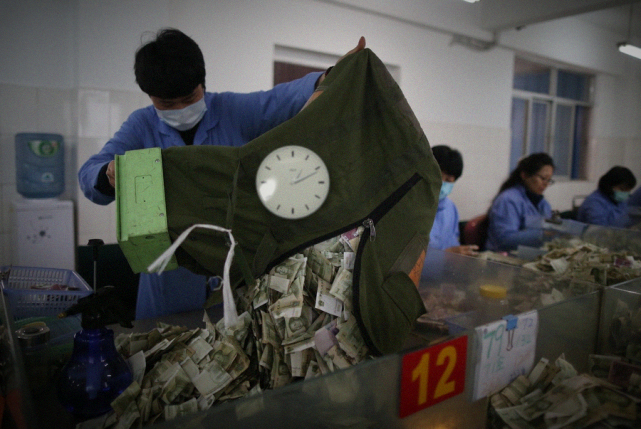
1:11
